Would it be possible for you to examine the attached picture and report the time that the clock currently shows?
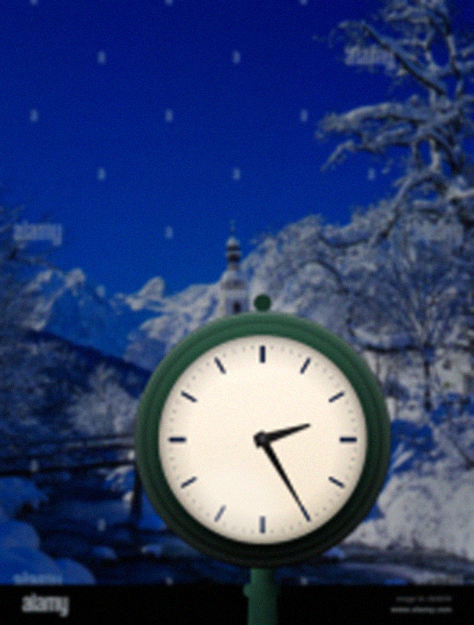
2:25
